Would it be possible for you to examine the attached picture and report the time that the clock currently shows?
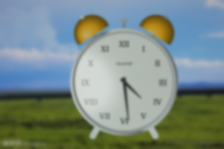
4:29
